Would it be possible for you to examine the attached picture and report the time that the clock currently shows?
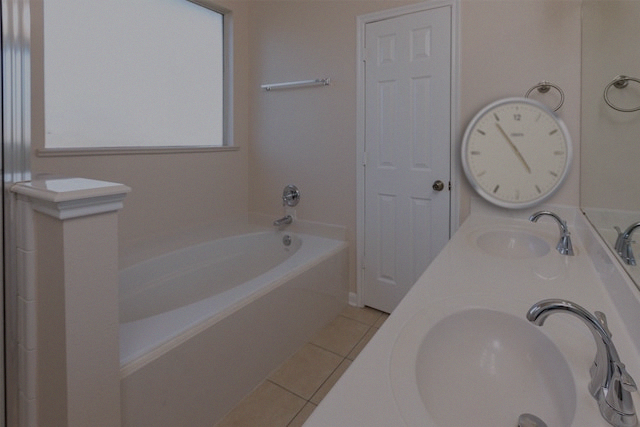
4:54
